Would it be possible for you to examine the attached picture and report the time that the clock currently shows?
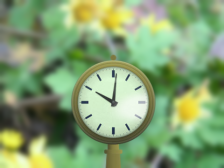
10:01
